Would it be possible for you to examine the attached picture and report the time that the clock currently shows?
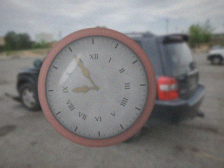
8:55
